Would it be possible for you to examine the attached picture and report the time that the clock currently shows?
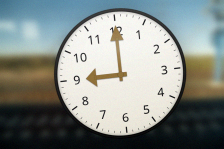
9:00
